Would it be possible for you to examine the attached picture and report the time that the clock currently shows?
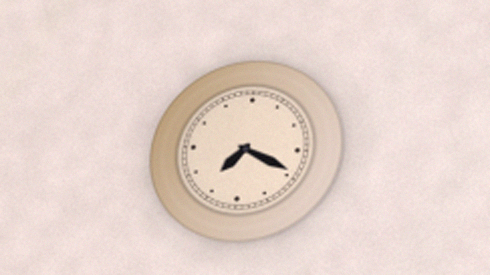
7:19
